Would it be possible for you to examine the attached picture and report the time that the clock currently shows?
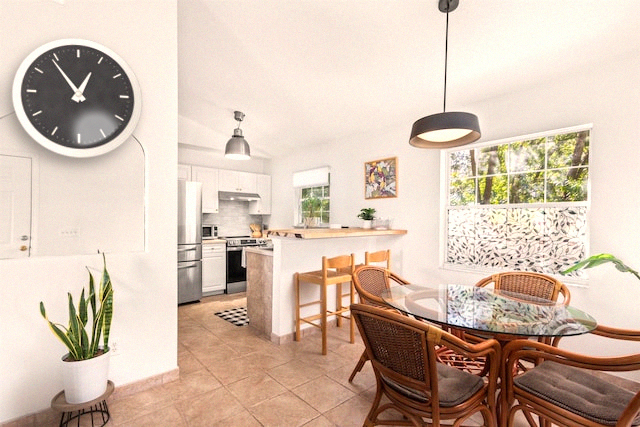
12:54
